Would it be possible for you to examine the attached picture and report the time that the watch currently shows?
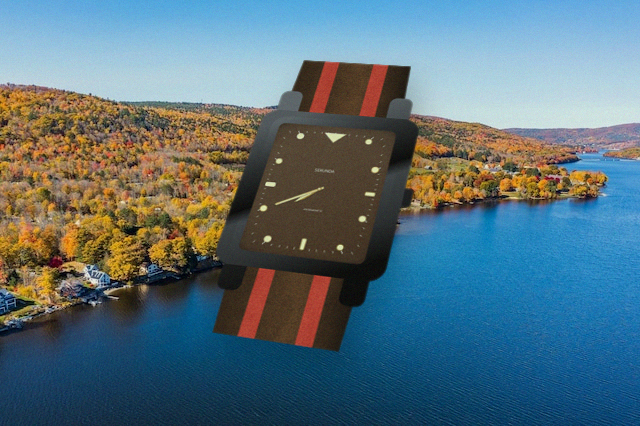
7:40
